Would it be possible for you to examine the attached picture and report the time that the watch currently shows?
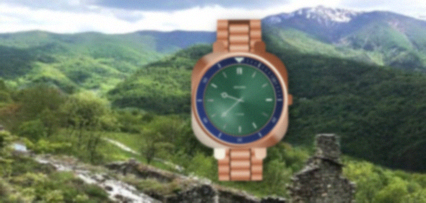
9:38
